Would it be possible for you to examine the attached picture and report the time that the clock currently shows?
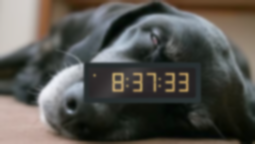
8:37:33
